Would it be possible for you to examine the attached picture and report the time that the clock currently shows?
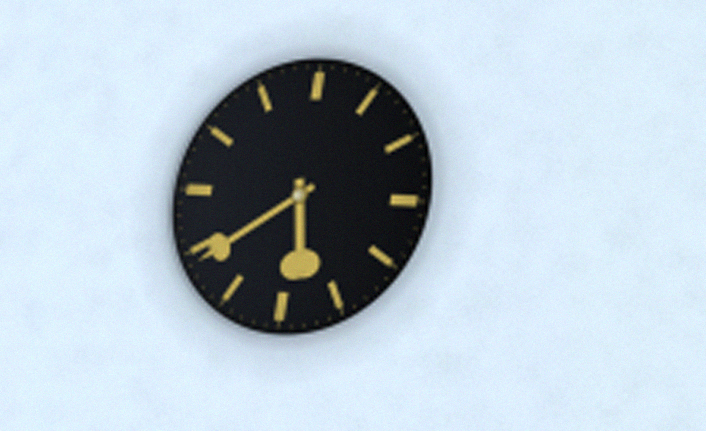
5:39
